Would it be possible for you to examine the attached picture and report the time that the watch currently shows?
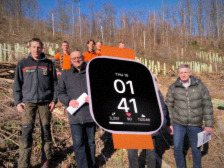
1:41
